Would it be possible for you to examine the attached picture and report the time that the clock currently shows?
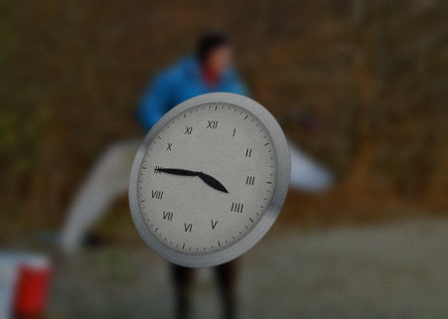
3:45
